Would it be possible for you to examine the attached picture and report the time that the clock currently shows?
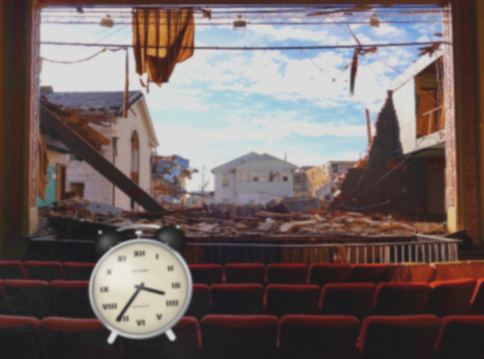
3:36
